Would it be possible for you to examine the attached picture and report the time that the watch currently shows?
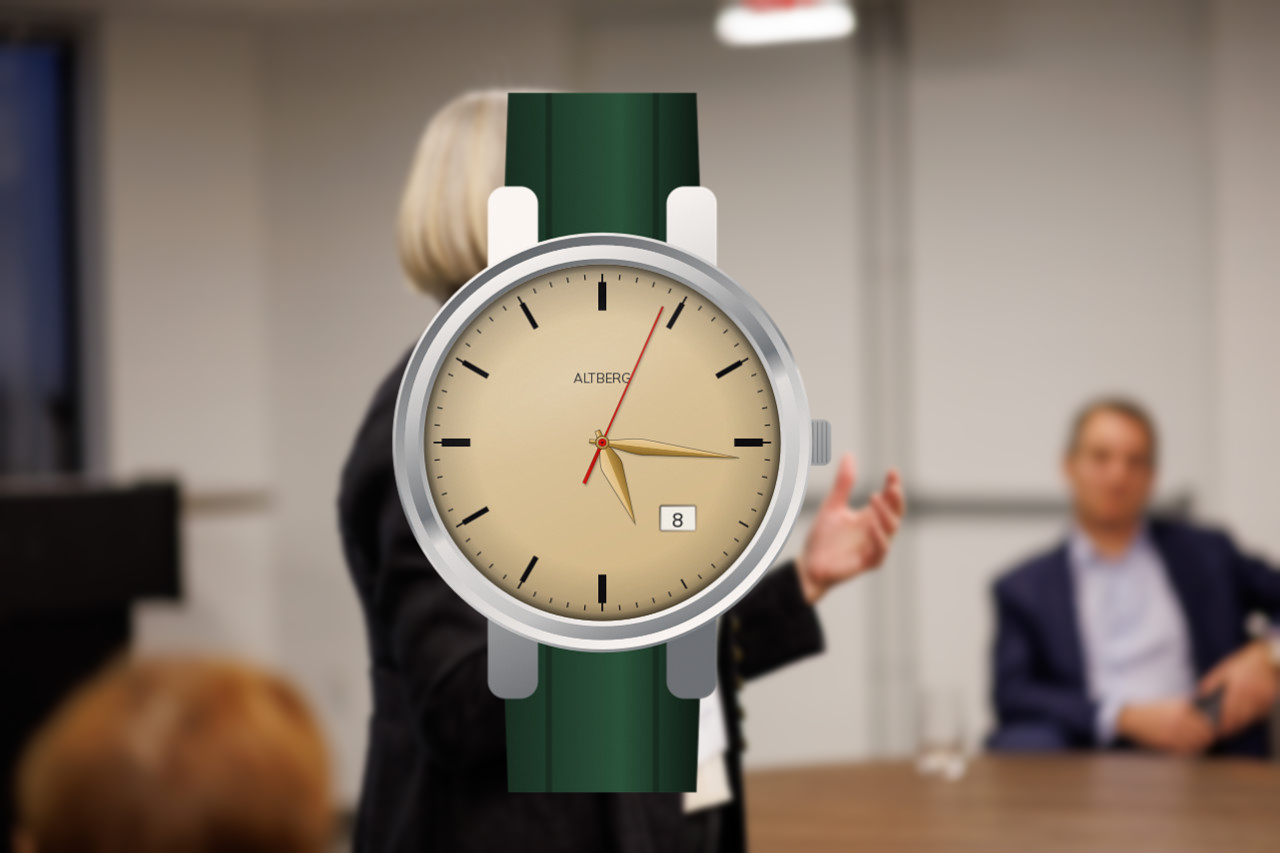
5:16:04
